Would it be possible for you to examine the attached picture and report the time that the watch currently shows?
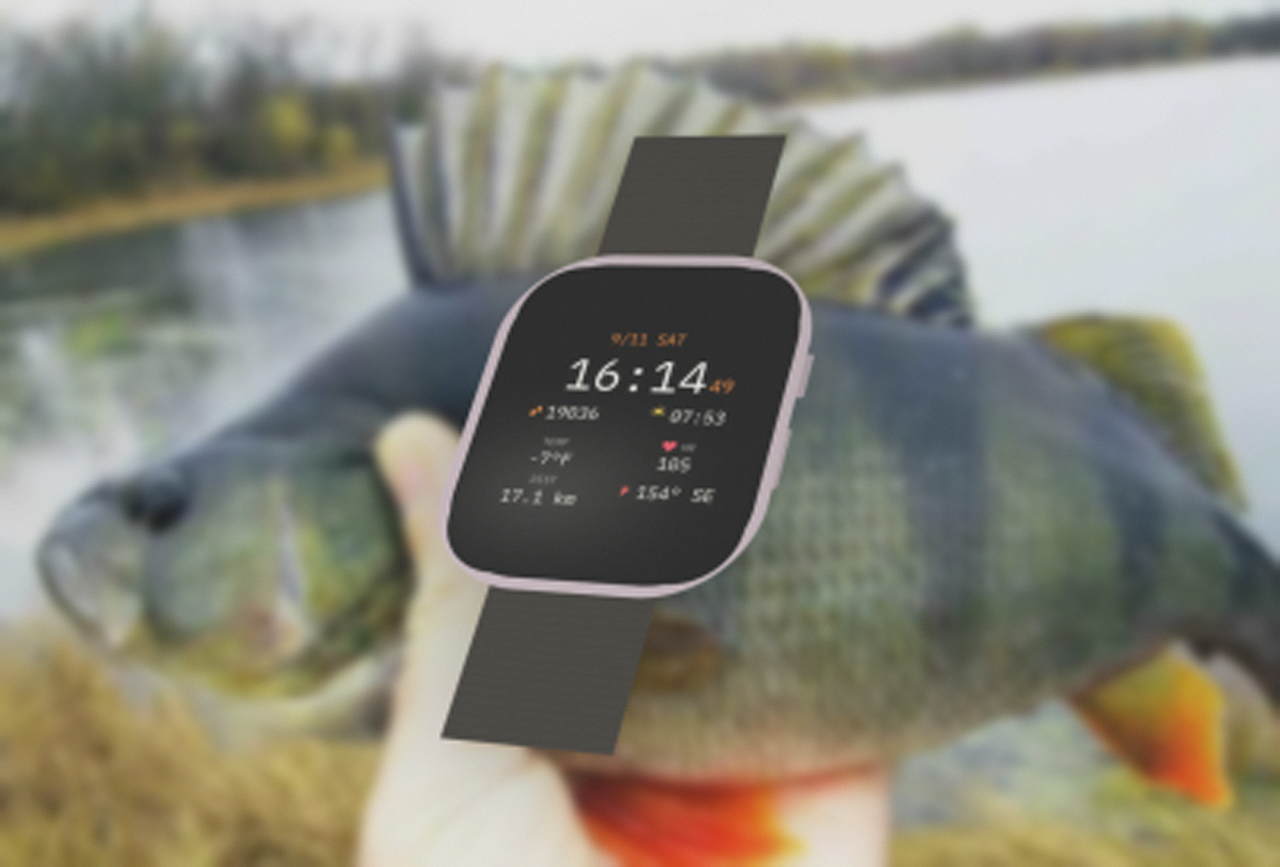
16:14
